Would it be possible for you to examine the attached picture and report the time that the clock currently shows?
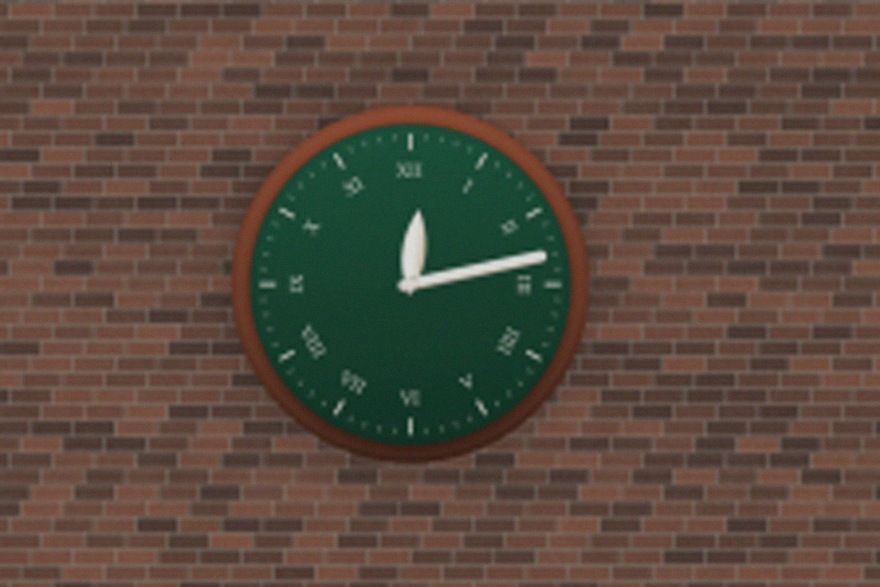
12:13
